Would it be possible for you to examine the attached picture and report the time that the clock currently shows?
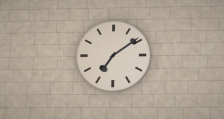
7:09
